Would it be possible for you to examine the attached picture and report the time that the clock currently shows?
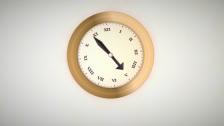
4:54
